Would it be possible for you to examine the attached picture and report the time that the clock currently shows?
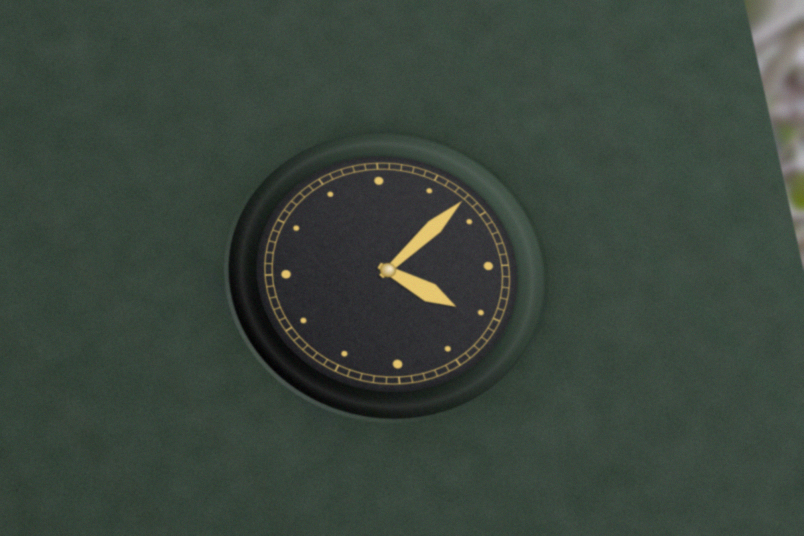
4:08
